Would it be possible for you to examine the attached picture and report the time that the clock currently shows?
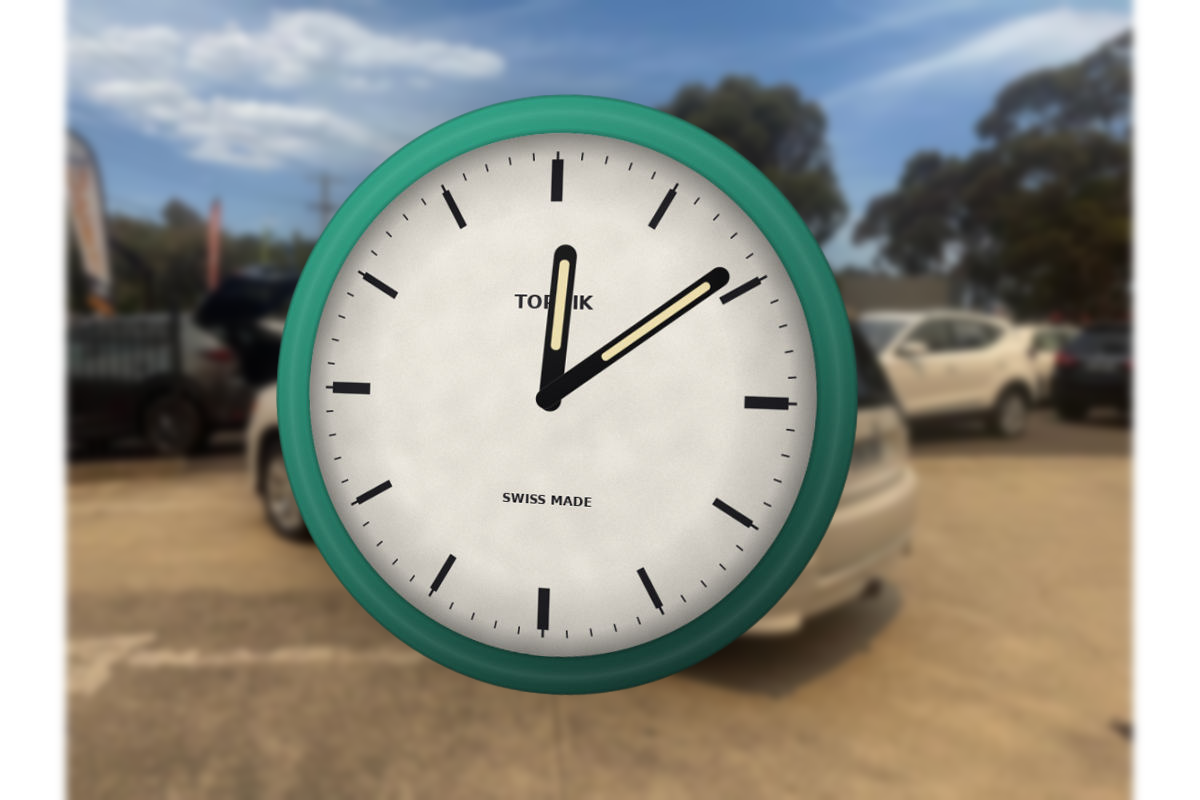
12:09
